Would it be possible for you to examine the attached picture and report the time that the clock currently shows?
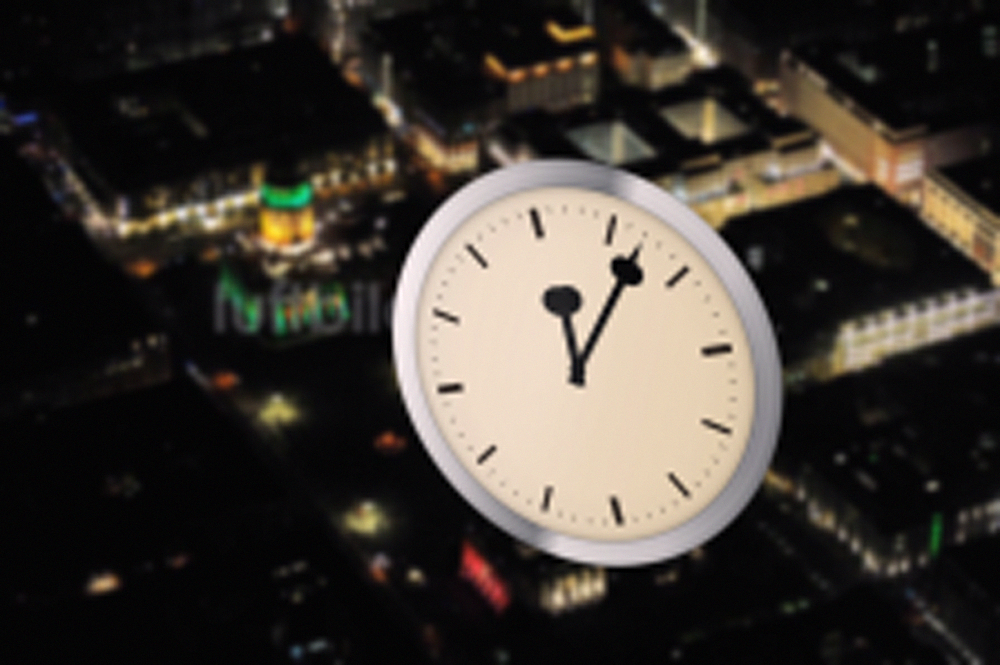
12:07
